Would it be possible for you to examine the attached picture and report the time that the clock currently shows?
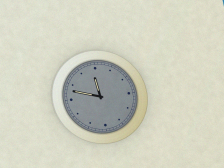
11:48
